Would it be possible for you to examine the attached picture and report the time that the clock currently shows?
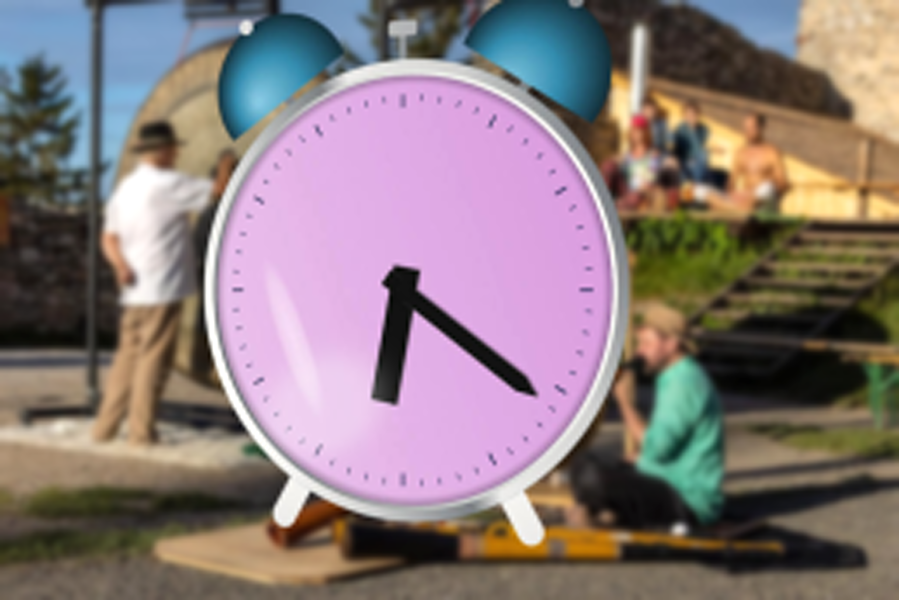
6:21
